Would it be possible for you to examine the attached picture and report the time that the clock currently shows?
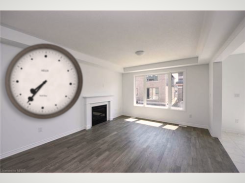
7:36
